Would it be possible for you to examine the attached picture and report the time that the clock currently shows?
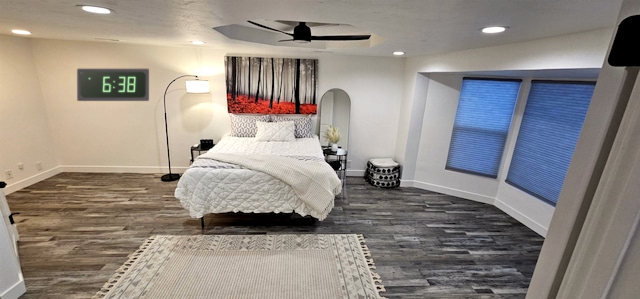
6:38
